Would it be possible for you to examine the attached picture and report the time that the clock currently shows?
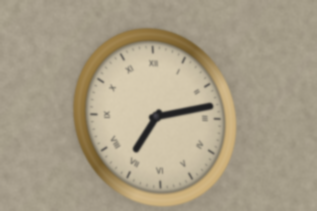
7:13
